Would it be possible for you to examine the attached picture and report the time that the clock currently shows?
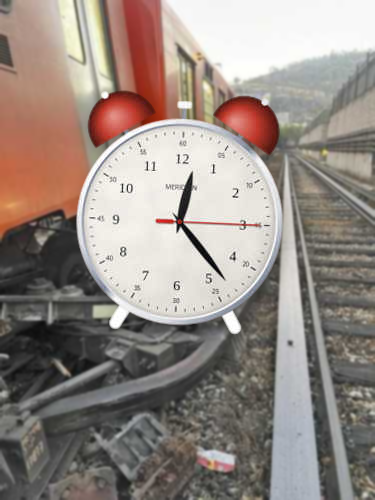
12:23:15
